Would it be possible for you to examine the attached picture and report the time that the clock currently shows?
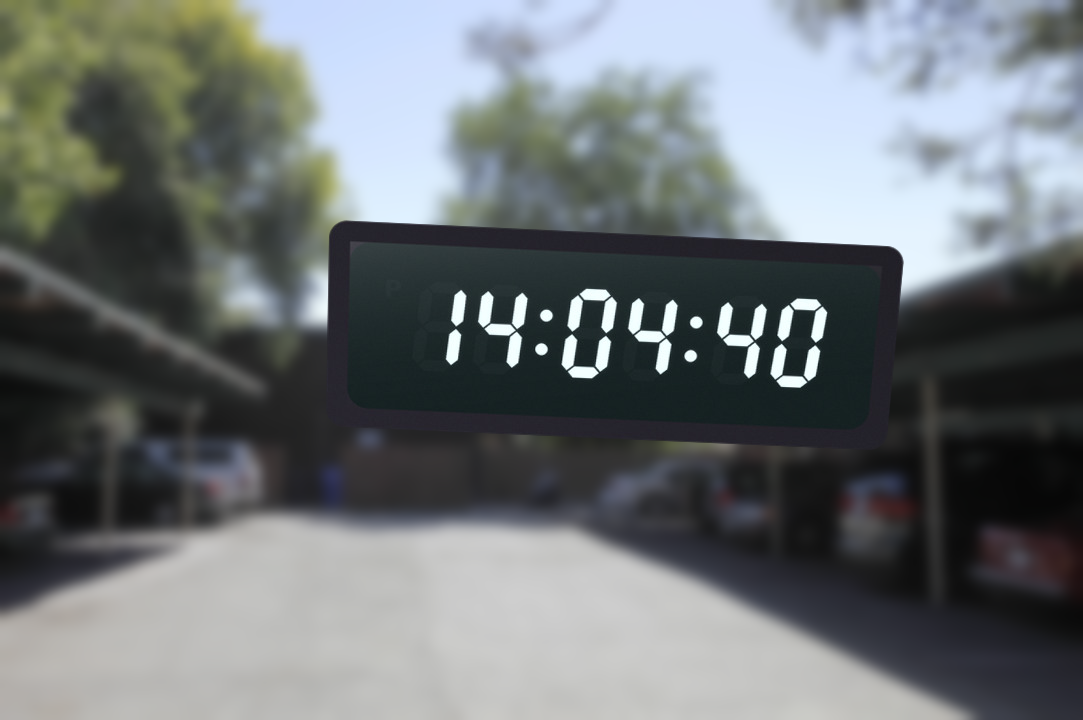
14:04:40
